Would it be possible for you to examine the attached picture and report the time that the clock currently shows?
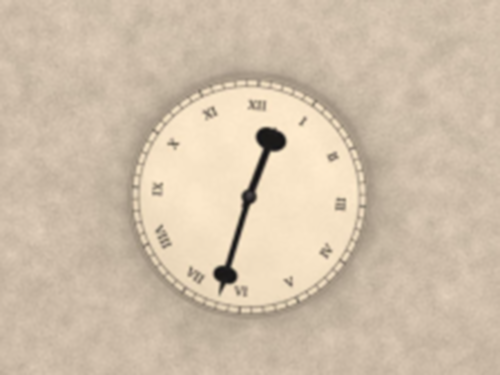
12:32
